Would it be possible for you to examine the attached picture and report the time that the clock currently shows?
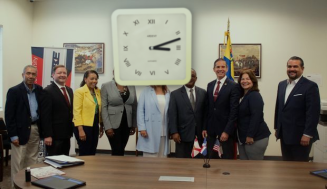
3:12
